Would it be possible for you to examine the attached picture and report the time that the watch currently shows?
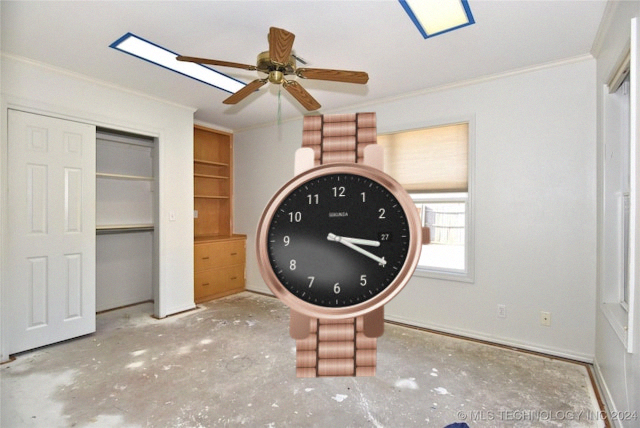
3:20
